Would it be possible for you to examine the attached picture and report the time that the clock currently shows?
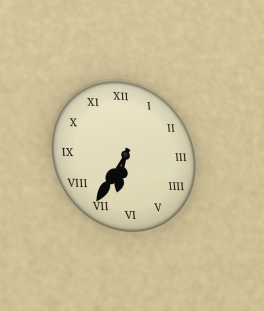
6:36
